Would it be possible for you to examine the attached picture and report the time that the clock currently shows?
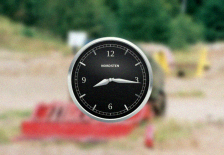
8:16
